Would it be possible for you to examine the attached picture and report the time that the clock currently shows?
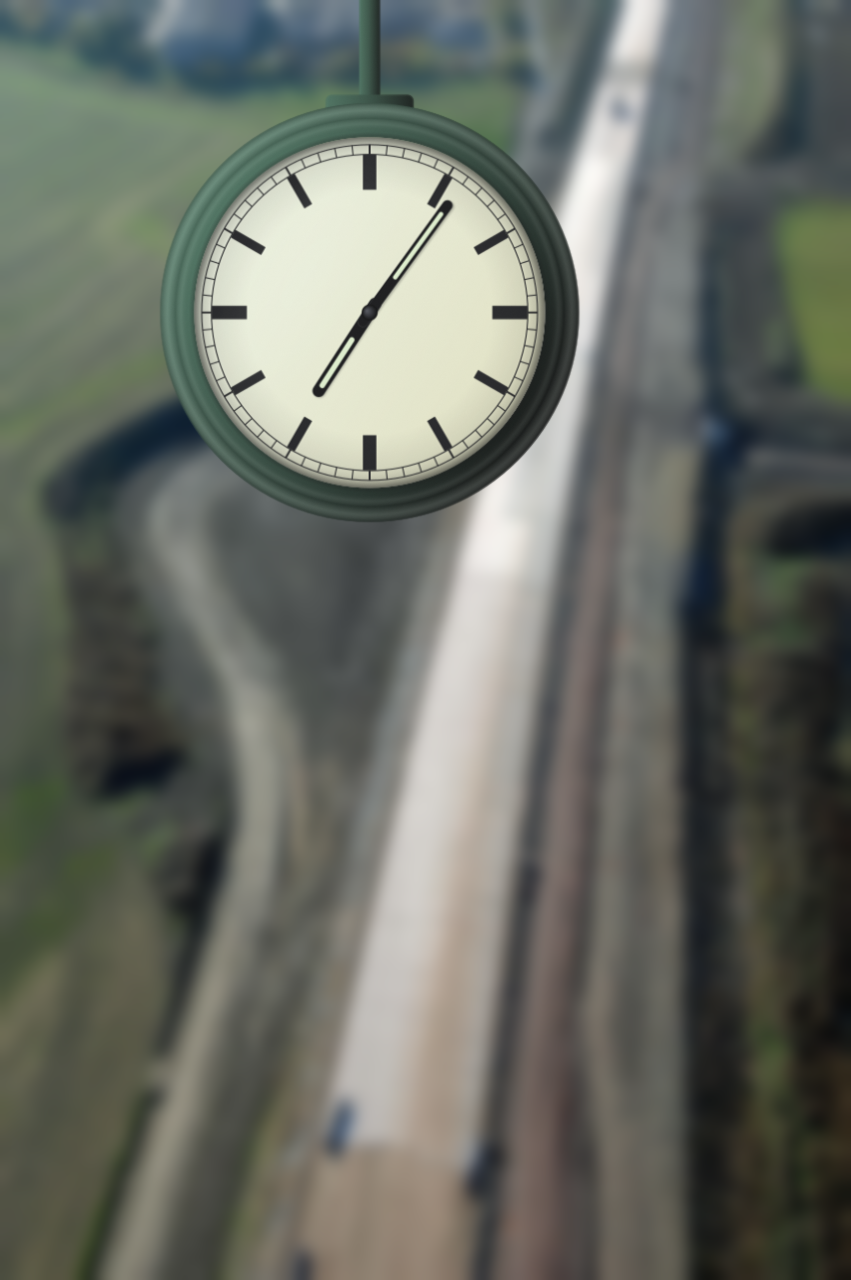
7:06
